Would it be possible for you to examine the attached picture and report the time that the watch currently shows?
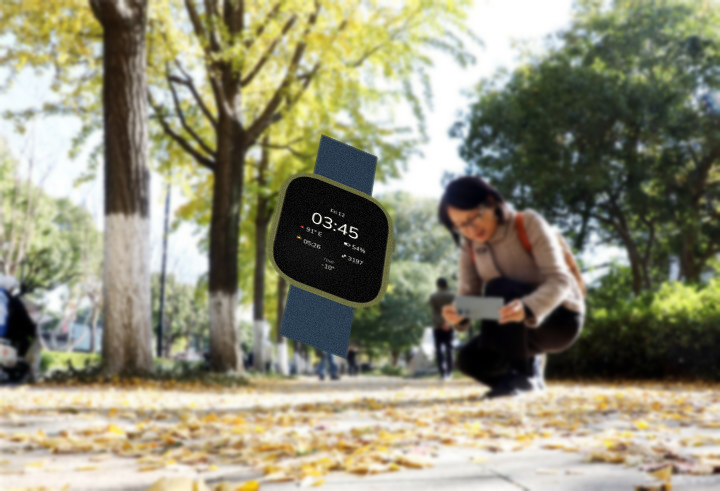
3:45
